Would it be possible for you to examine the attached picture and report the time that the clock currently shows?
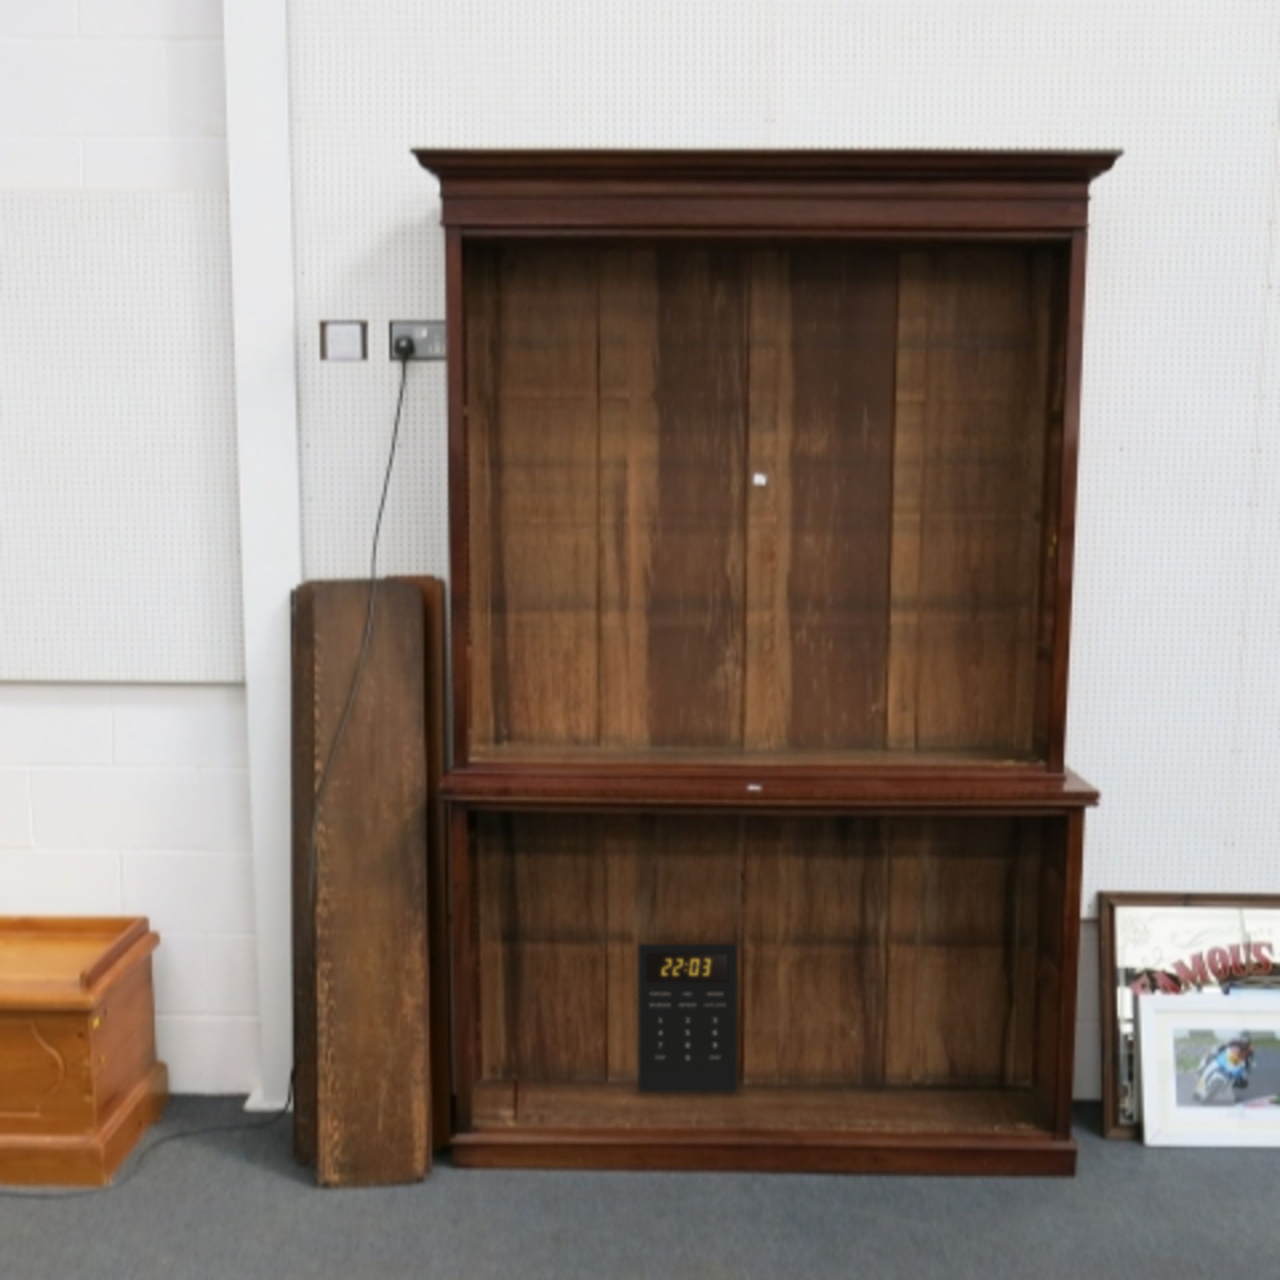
22:03
